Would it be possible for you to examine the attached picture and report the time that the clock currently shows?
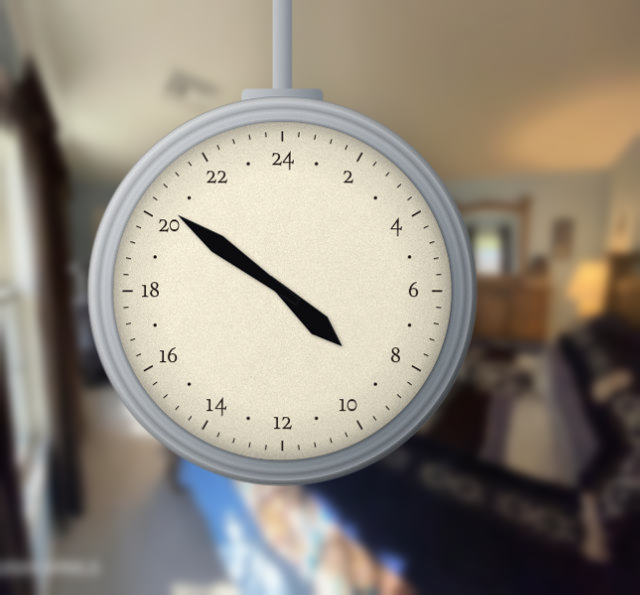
8:51
